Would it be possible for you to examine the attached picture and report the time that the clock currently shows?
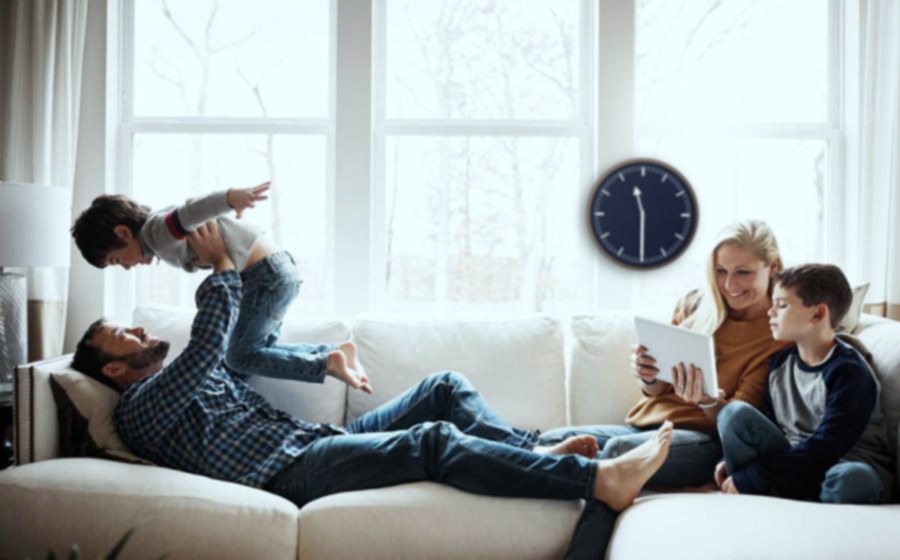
11:30
